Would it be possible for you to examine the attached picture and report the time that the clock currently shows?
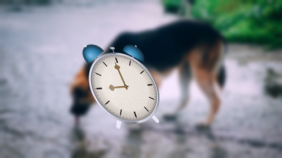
8:59
